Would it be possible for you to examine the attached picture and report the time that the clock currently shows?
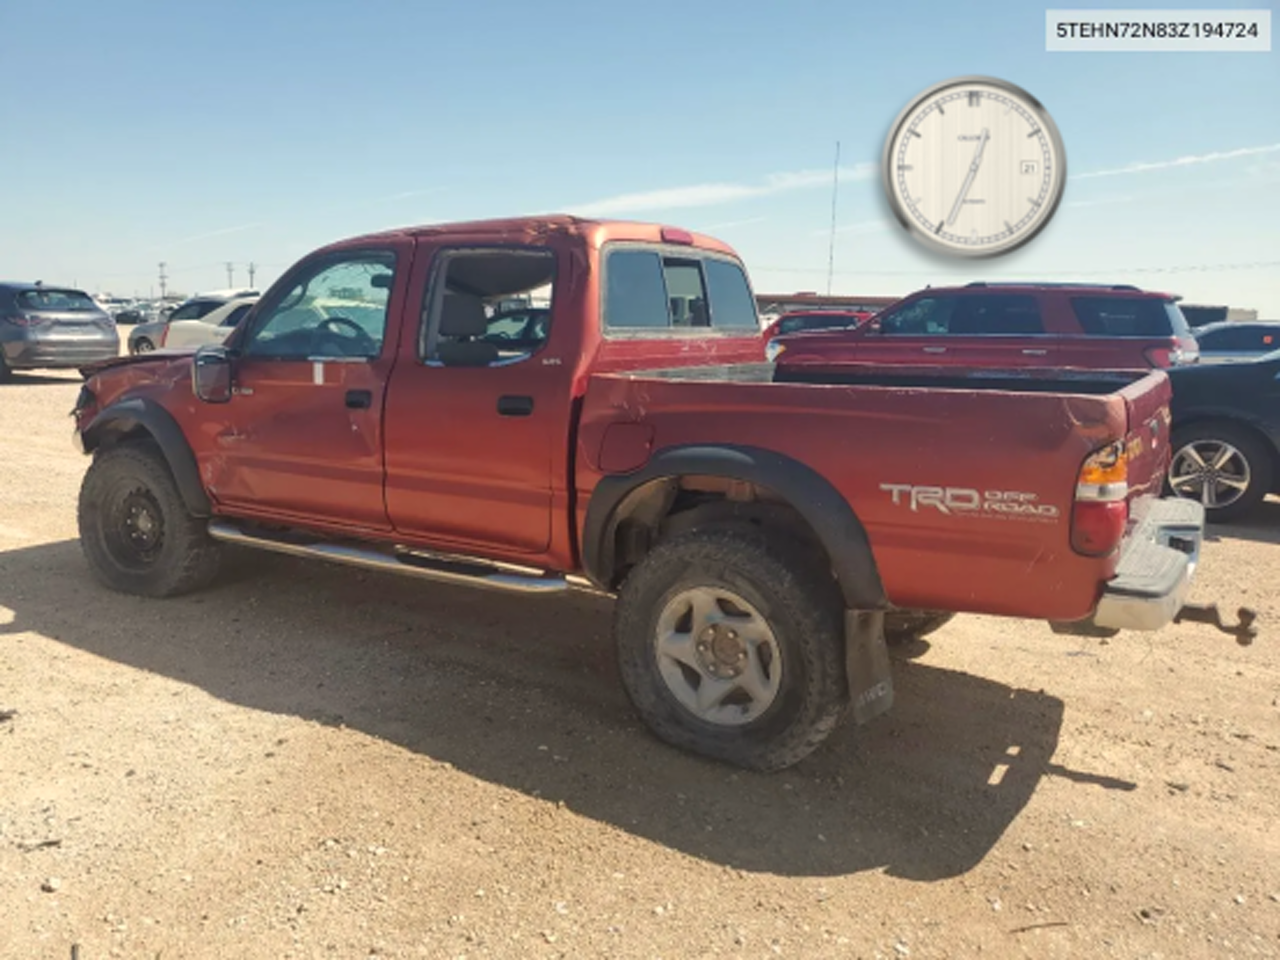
12:34
